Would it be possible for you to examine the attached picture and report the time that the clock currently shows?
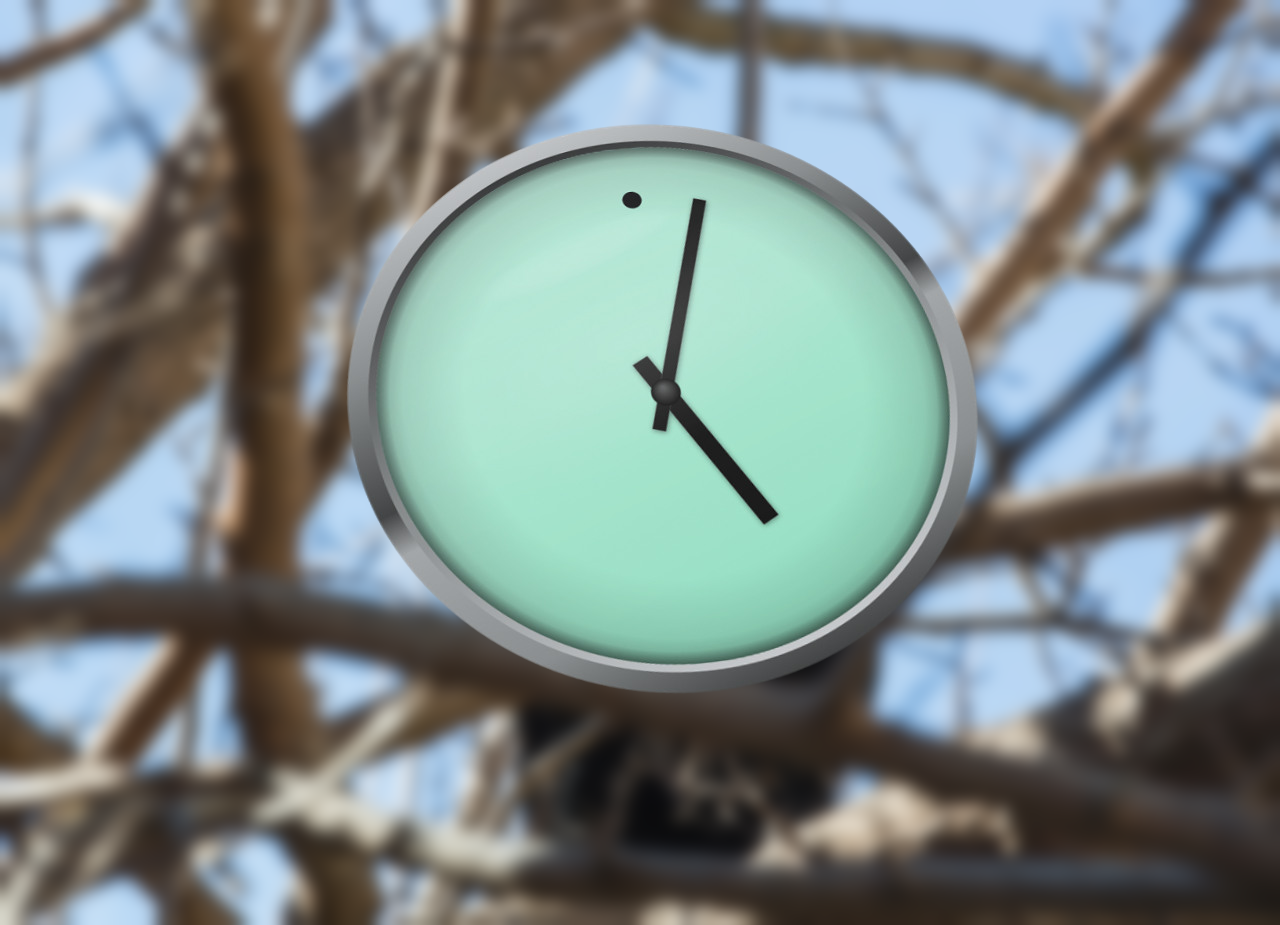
5:03
